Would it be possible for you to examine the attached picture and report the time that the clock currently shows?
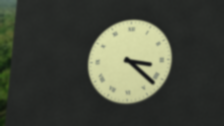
3:22
